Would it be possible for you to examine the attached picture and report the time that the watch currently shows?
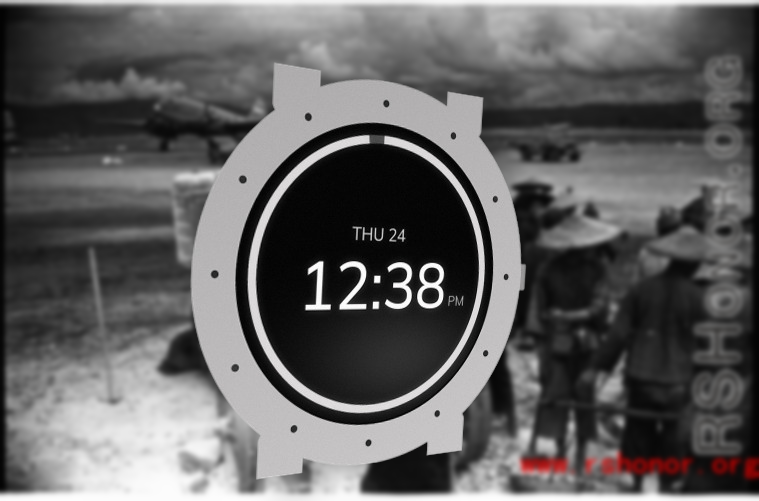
12:38
